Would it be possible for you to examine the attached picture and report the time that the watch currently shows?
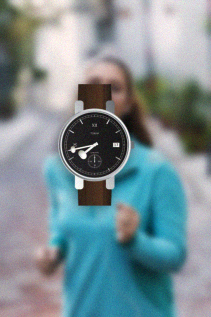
7:43
